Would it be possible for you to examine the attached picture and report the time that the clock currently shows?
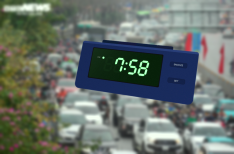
7:58
